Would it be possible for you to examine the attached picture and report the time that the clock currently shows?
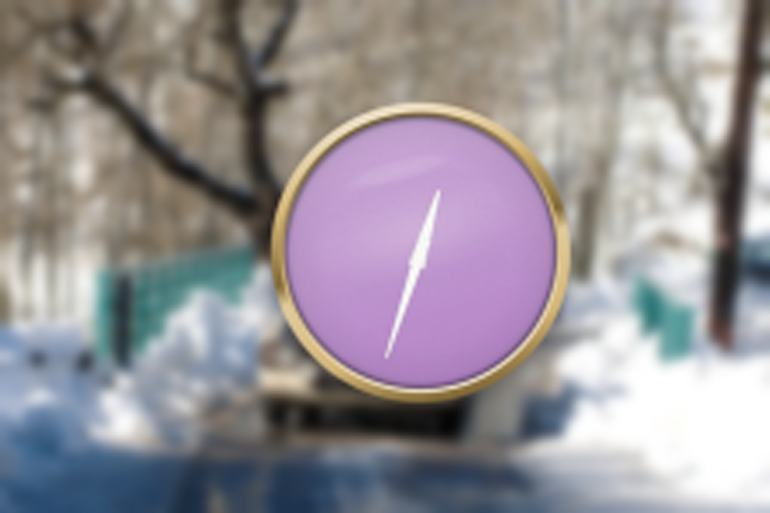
12:33
